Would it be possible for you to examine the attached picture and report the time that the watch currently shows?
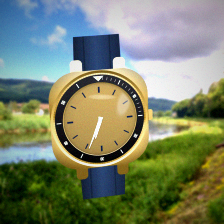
6:34
